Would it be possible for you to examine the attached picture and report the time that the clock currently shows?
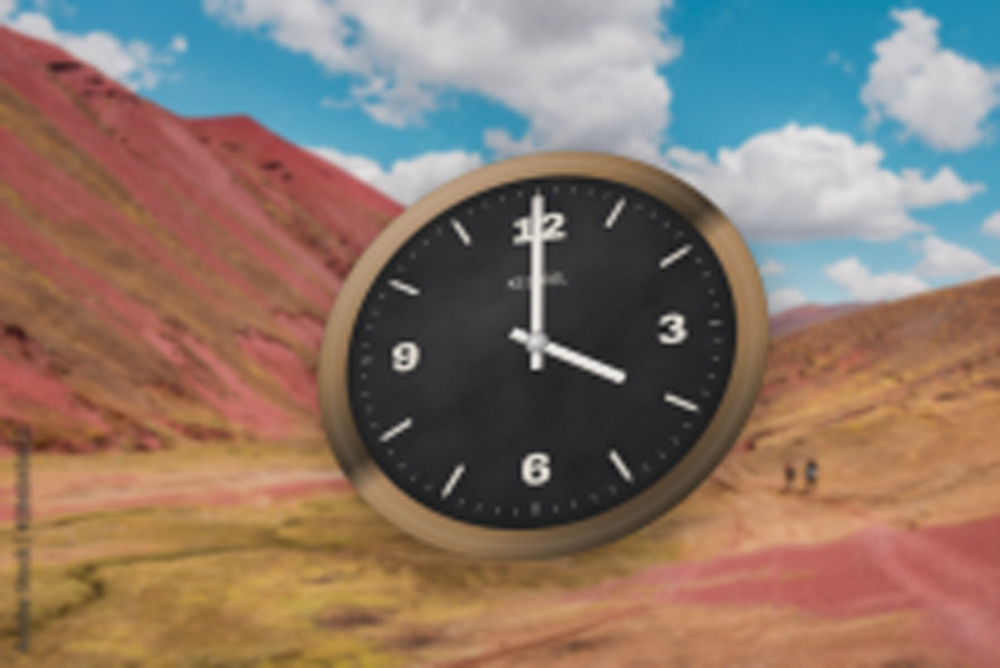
4:00
